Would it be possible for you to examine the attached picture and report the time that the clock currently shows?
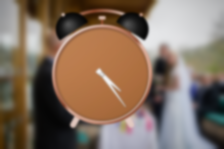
4:24
